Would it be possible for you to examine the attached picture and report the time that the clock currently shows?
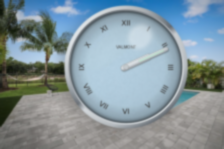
2:11
